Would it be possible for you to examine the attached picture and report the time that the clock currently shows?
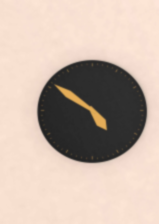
4:51
